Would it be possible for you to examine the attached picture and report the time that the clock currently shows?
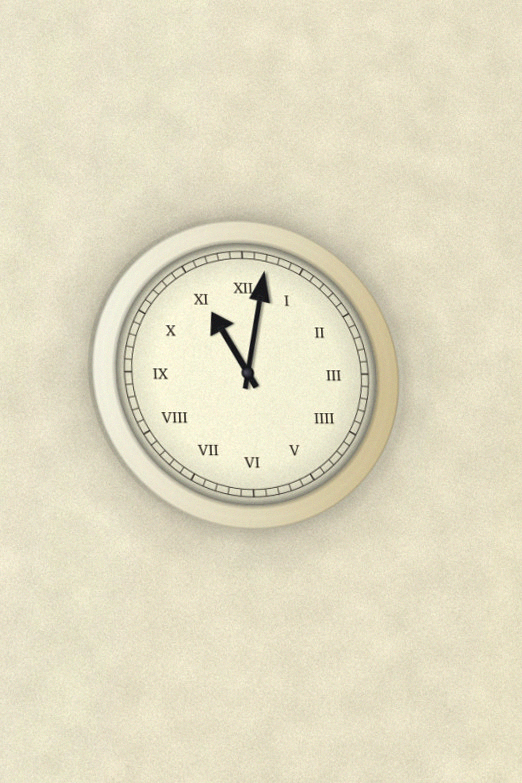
11:02
